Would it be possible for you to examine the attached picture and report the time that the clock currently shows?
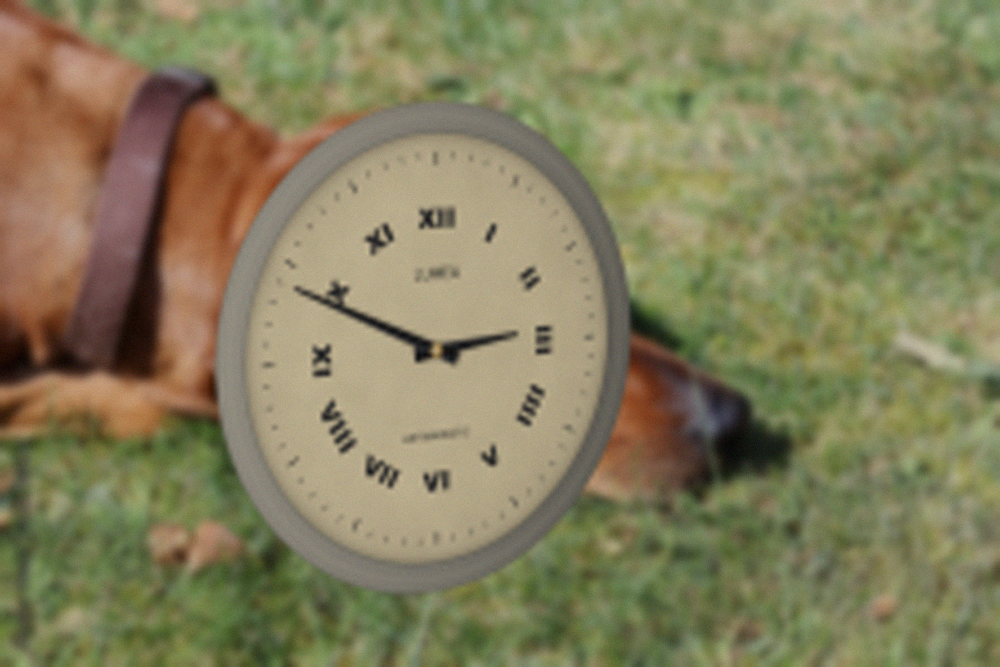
2:49
